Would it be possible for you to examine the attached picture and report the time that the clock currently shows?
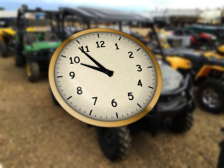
9:54
